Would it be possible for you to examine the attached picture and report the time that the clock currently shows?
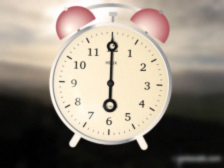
6:00
